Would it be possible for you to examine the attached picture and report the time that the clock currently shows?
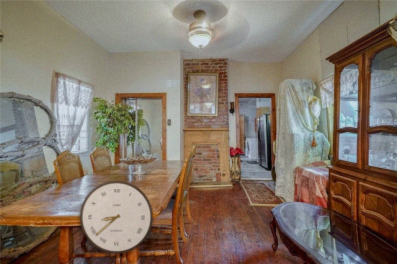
8:38
